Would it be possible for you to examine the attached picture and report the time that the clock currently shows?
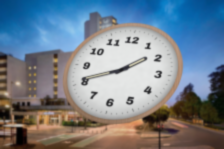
1:41
